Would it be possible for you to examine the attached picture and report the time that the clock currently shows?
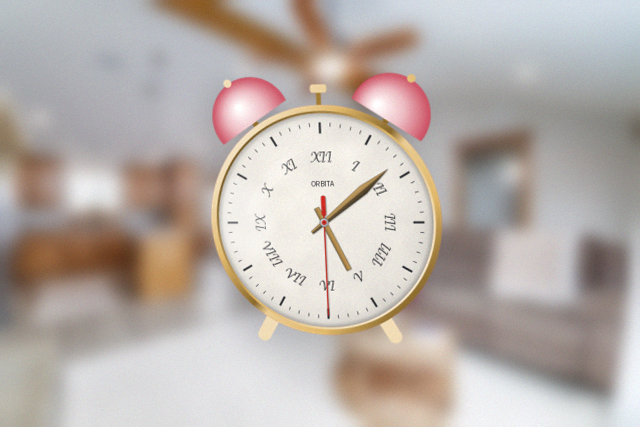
5:08:30
